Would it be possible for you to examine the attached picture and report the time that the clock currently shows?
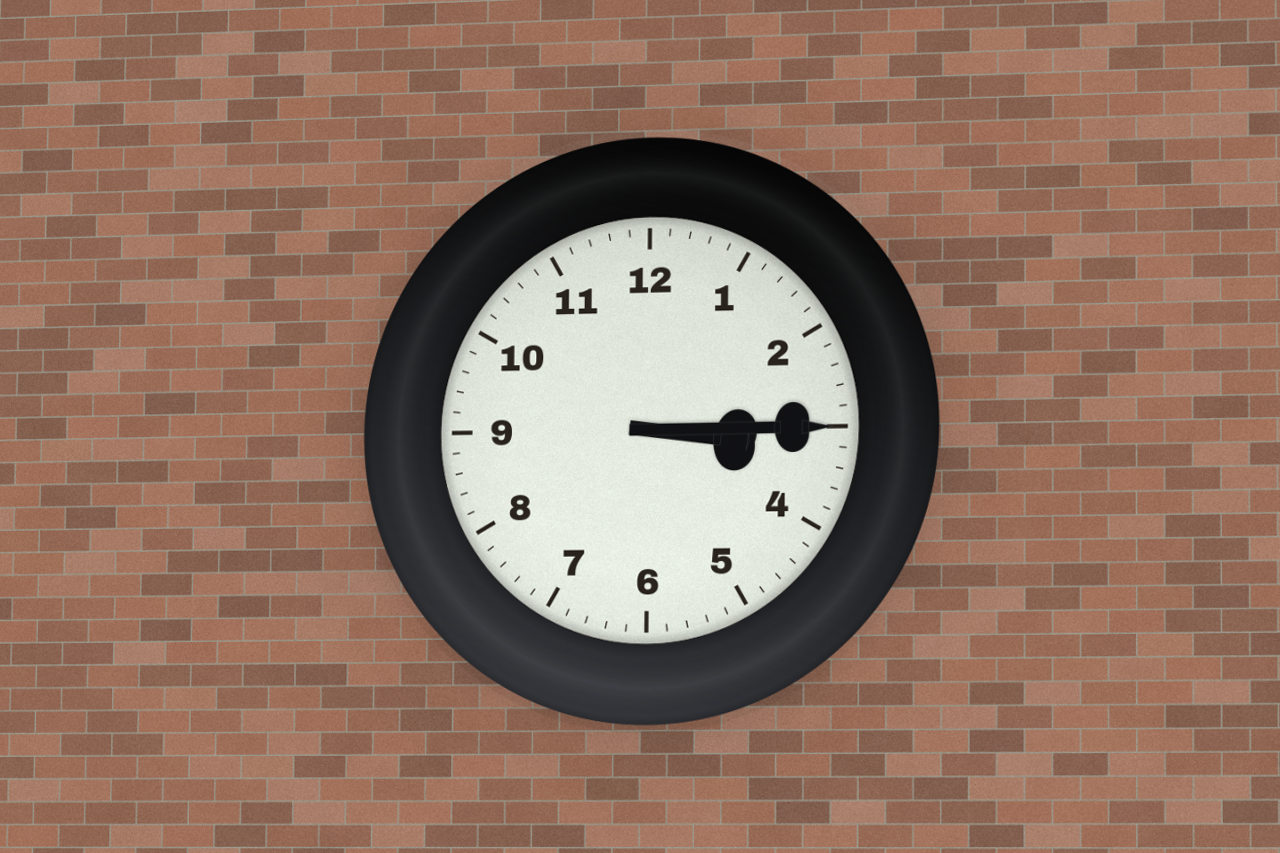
3:15
